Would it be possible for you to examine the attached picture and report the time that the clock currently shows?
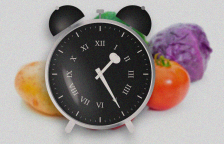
1:25
